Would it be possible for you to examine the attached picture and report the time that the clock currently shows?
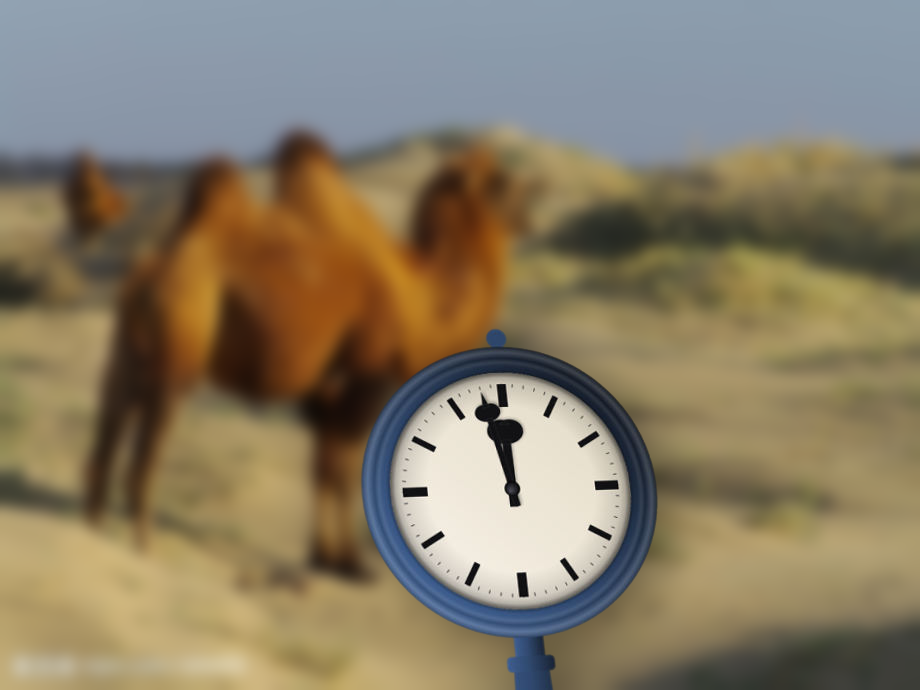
11:58
